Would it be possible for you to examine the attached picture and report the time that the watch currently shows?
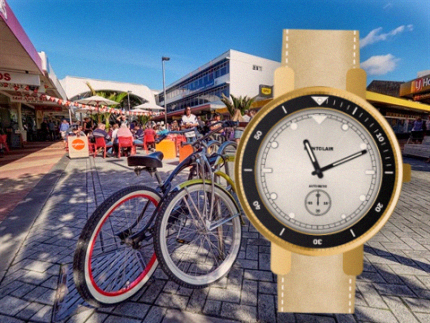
11:11
